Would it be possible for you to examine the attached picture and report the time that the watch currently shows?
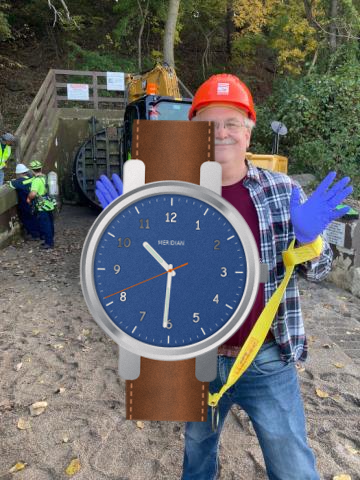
10:30:41
